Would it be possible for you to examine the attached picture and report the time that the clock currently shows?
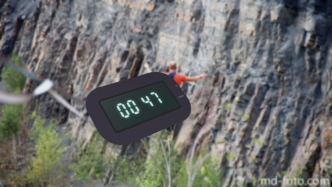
0:47
